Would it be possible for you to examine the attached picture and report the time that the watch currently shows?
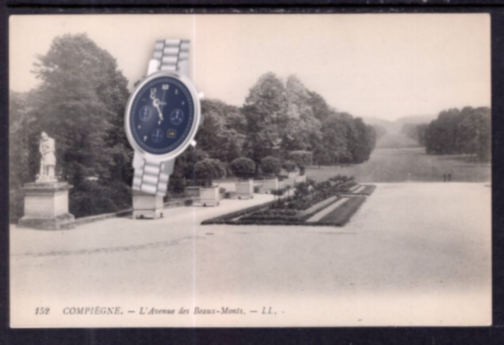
10:54
